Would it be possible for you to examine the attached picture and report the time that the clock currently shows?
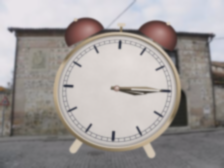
3:15
